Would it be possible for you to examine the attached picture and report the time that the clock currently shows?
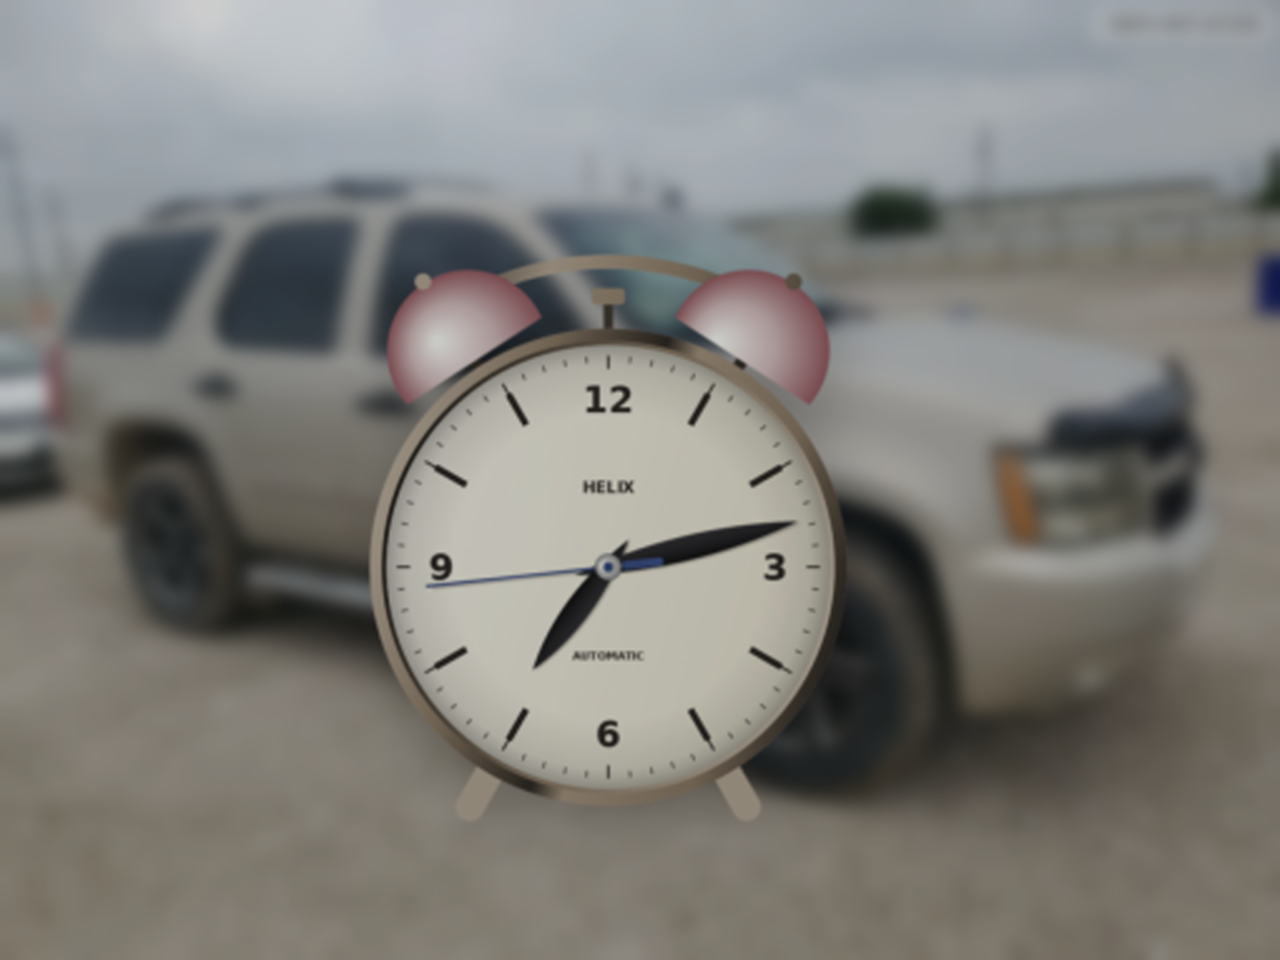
7:12:44
